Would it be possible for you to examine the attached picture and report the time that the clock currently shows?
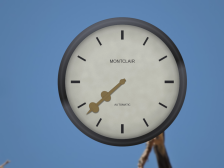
7:38
